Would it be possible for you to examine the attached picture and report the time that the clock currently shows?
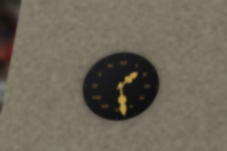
1:28
